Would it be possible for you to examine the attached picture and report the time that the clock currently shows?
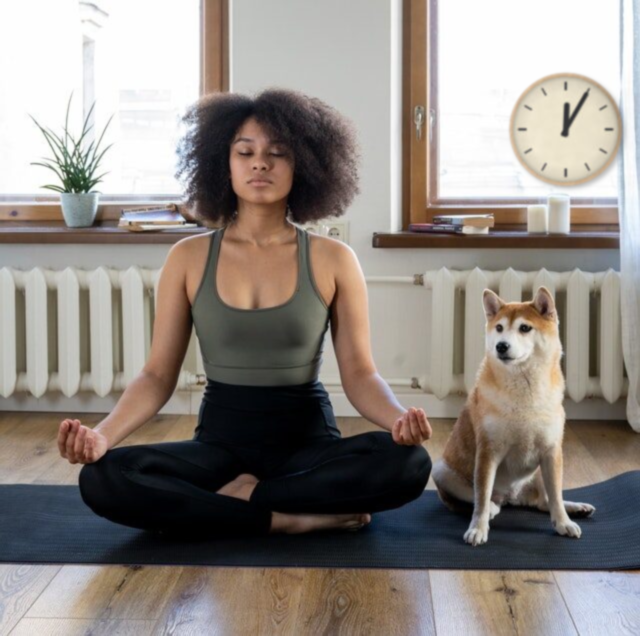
12:05
